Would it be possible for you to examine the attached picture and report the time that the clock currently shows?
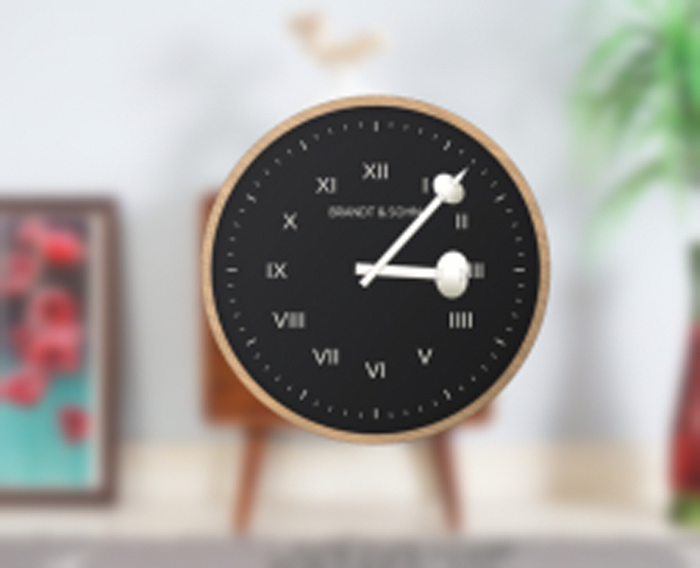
3:07
